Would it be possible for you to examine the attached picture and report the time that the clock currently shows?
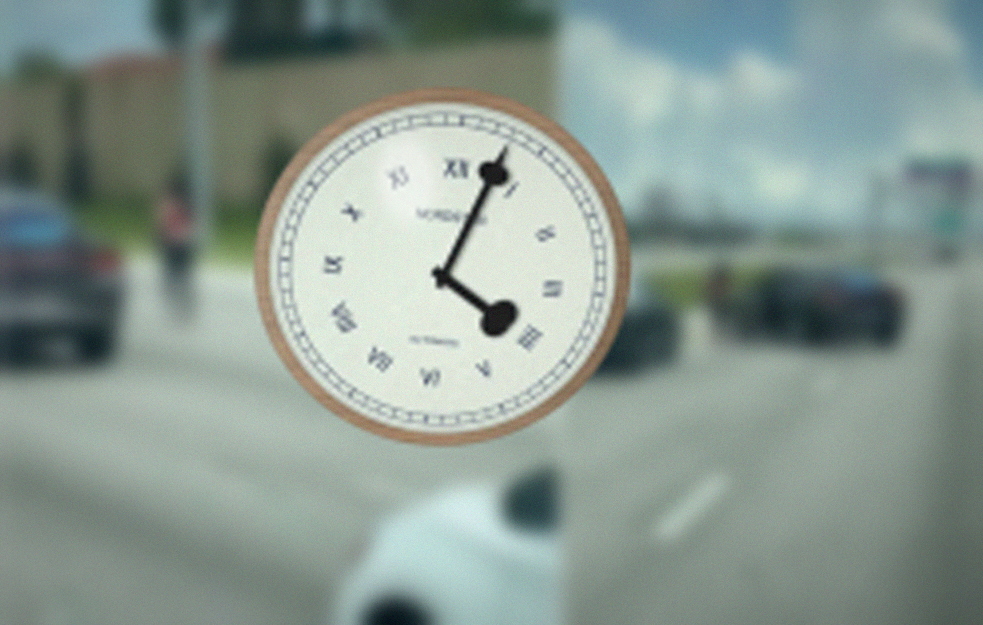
4:03
